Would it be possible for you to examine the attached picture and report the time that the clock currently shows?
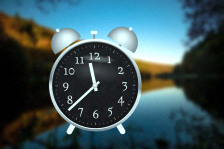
11:38
